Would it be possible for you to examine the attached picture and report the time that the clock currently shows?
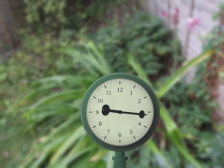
9:16
